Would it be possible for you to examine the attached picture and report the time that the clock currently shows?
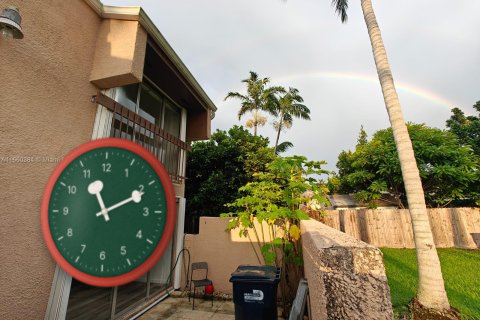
11:11
